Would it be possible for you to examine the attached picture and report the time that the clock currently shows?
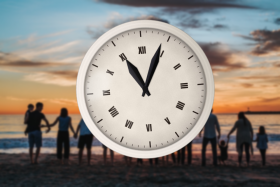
11:04
